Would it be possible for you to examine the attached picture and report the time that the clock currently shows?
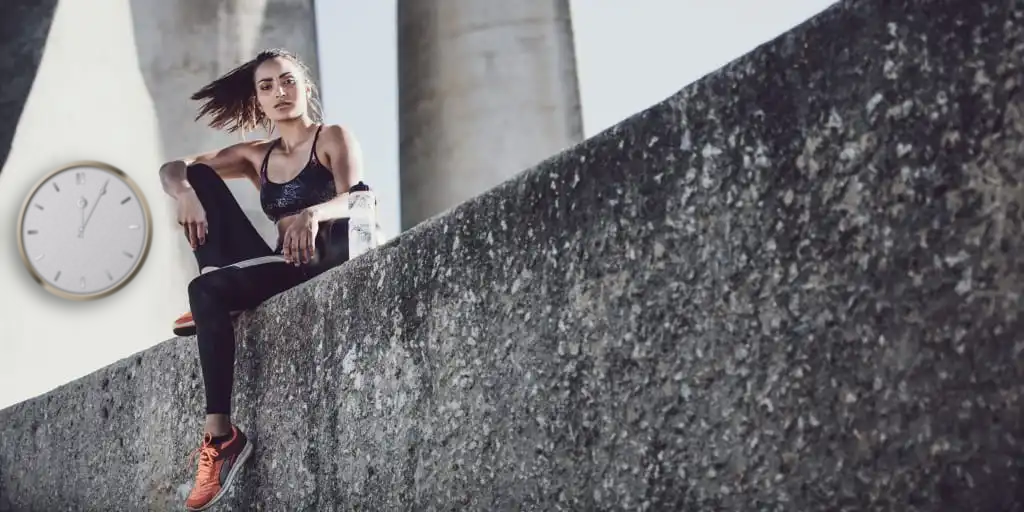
12:05
